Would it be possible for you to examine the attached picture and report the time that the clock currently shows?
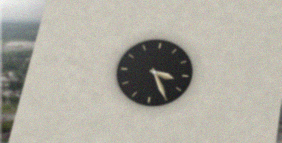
3:25
